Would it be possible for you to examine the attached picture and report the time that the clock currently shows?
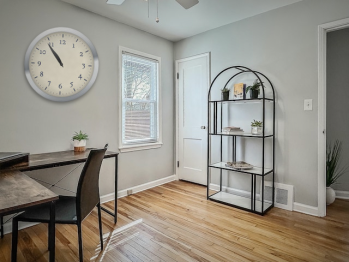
10:54
